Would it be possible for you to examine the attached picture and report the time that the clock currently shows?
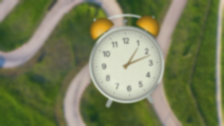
1:12
